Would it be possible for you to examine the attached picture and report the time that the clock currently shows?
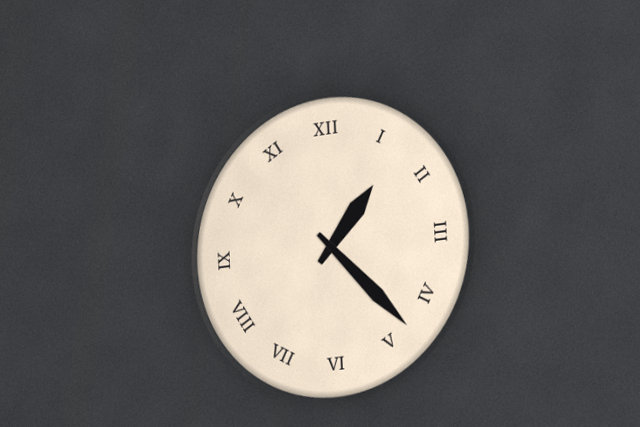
1:23
